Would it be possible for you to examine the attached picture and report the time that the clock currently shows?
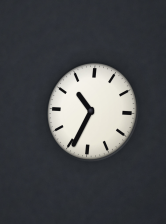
10:34
